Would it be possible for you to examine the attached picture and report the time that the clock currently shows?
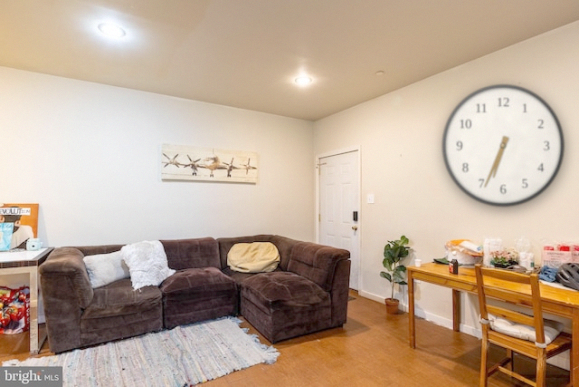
6:34
